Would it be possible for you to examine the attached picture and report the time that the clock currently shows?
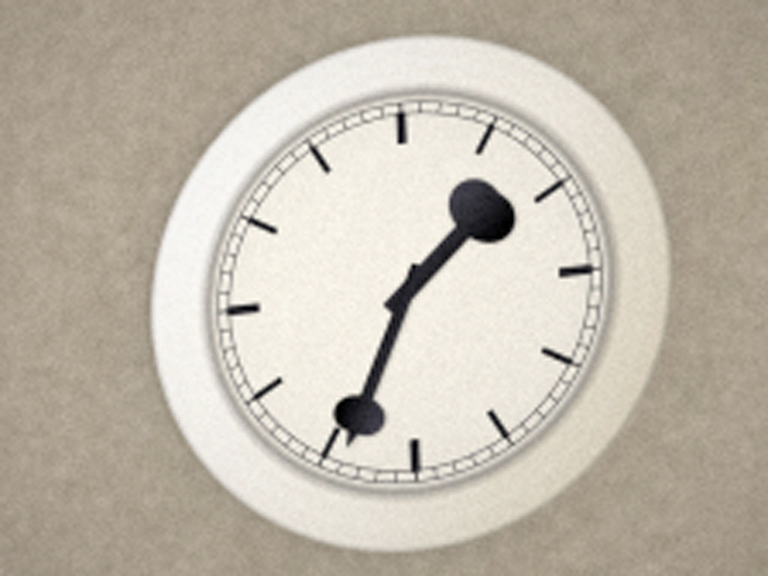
1:34
